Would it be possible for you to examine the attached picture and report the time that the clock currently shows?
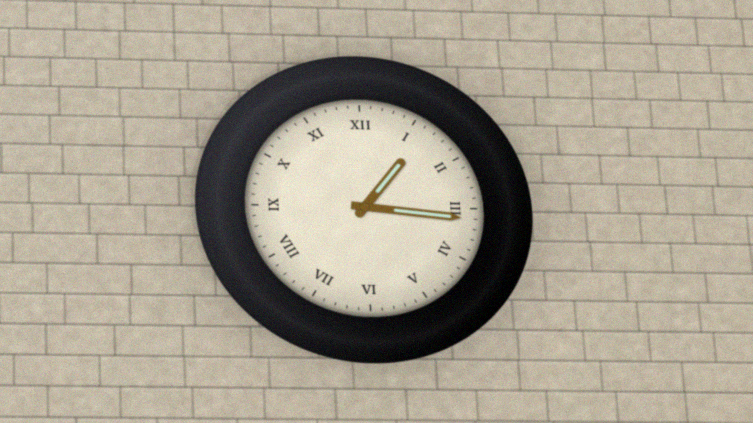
1:16
